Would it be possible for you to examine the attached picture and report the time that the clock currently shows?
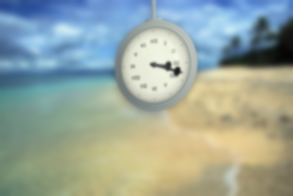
3:18
